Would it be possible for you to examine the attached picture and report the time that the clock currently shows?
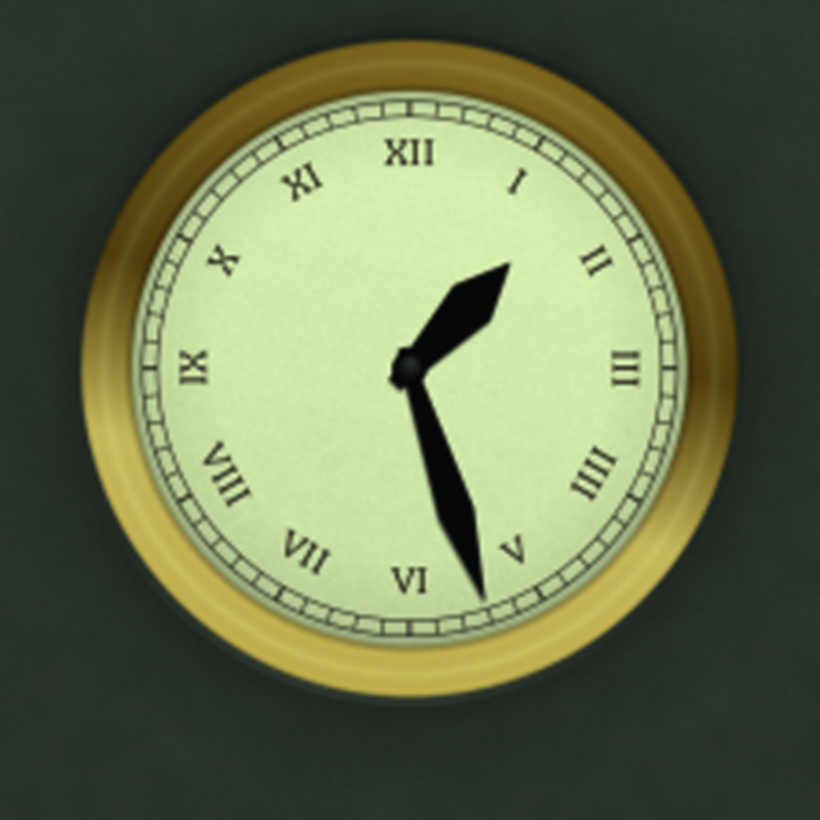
1:27
